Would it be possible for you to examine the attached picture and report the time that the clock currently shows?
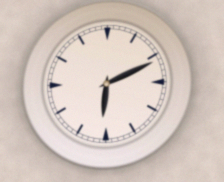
6:11
